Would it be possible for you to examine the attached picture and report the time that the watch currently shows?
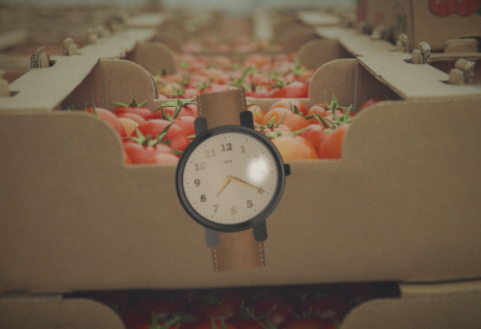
7:20
